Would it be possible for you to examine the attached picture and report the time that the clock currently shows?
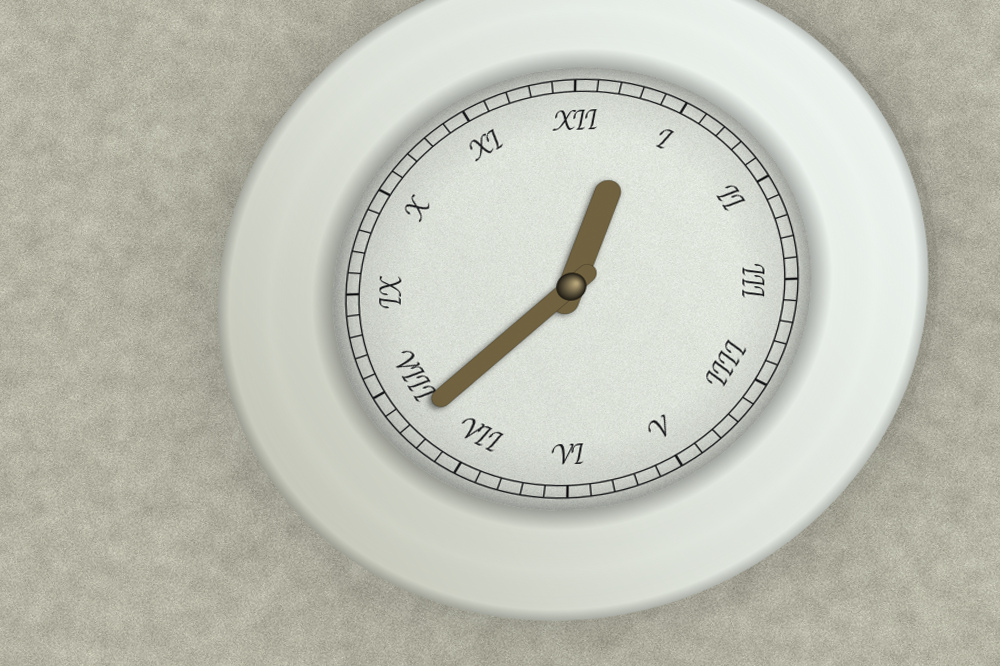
12:38
